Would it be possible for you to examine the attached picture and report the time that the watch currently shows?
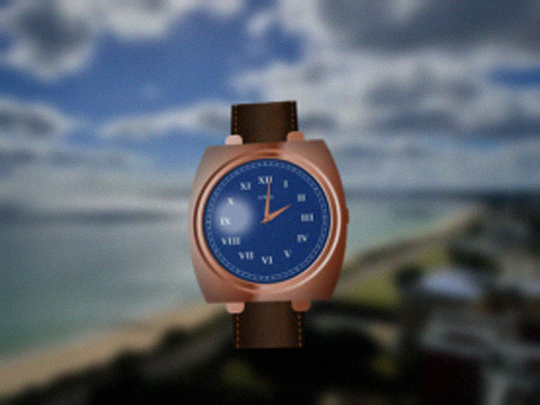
2:01
